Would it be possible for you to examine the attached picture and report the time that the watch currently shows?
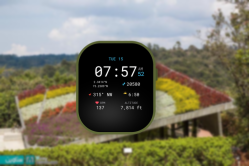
7:57
